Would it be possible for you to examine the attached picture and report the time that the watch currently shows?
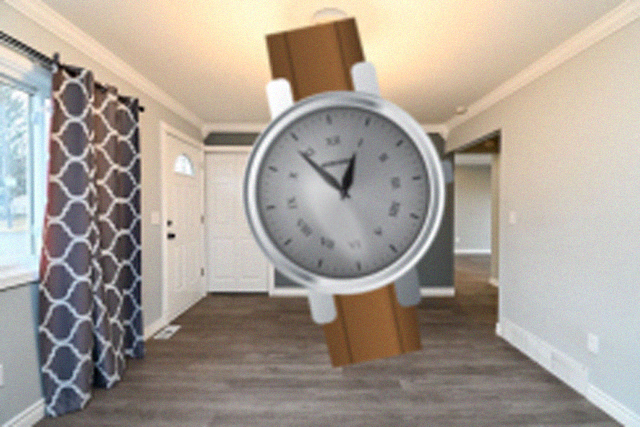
12:54
